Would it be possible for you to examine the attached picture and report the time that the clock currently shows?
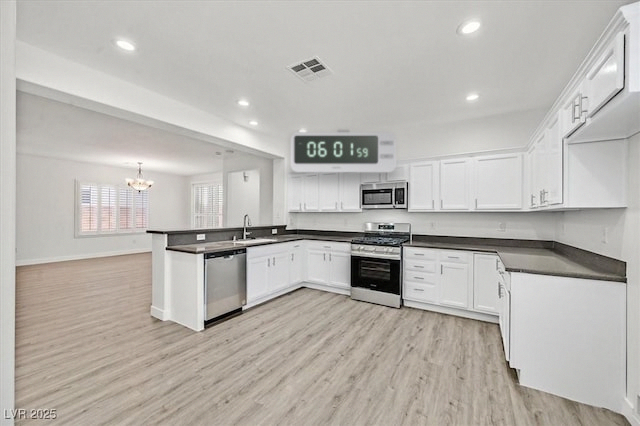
6:01
